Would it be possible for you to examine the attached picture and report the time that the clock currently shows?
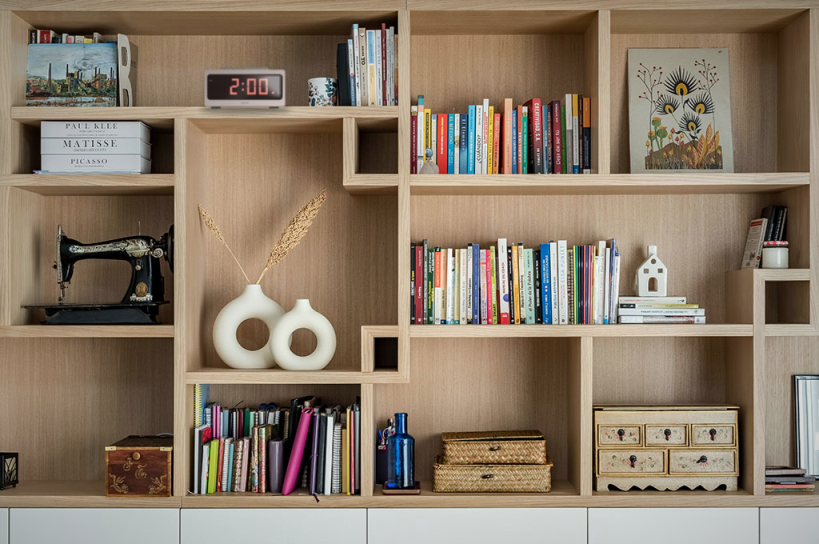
2:00
